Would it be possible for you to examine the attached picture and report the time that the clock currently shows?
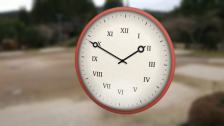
1:49
